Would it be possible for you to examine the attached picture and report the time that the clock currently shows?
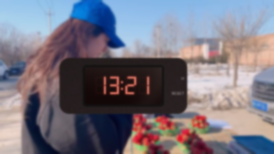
13:21
